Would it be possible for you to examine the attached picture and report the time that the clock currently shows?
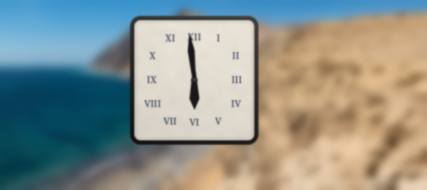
5:59
